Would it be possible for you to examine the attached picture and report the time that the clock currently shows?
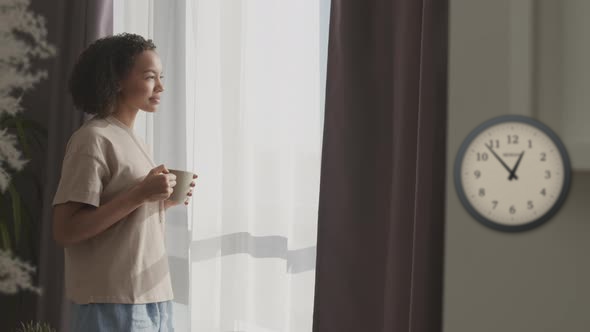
12:53
